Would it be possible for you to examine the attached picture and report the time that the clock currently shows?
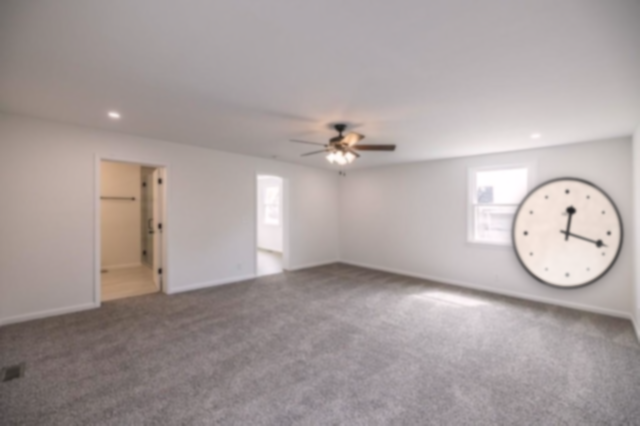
12:18
